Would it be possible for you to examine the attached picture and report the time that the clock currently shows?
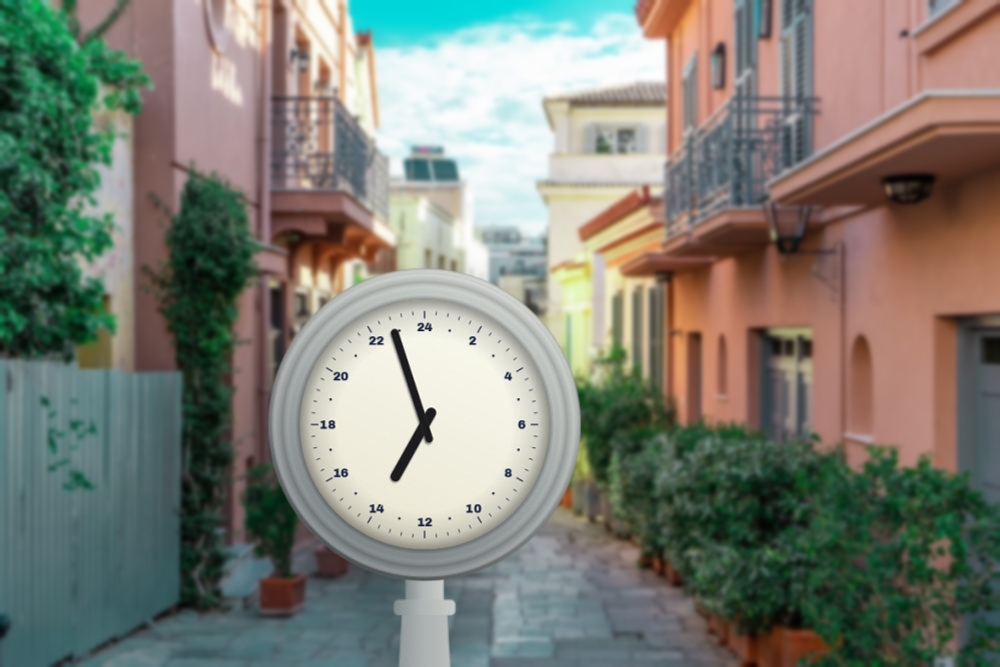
13:57
